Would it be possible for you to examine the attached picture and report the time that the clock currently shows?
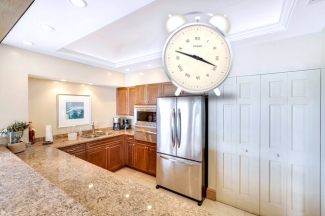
3:48
